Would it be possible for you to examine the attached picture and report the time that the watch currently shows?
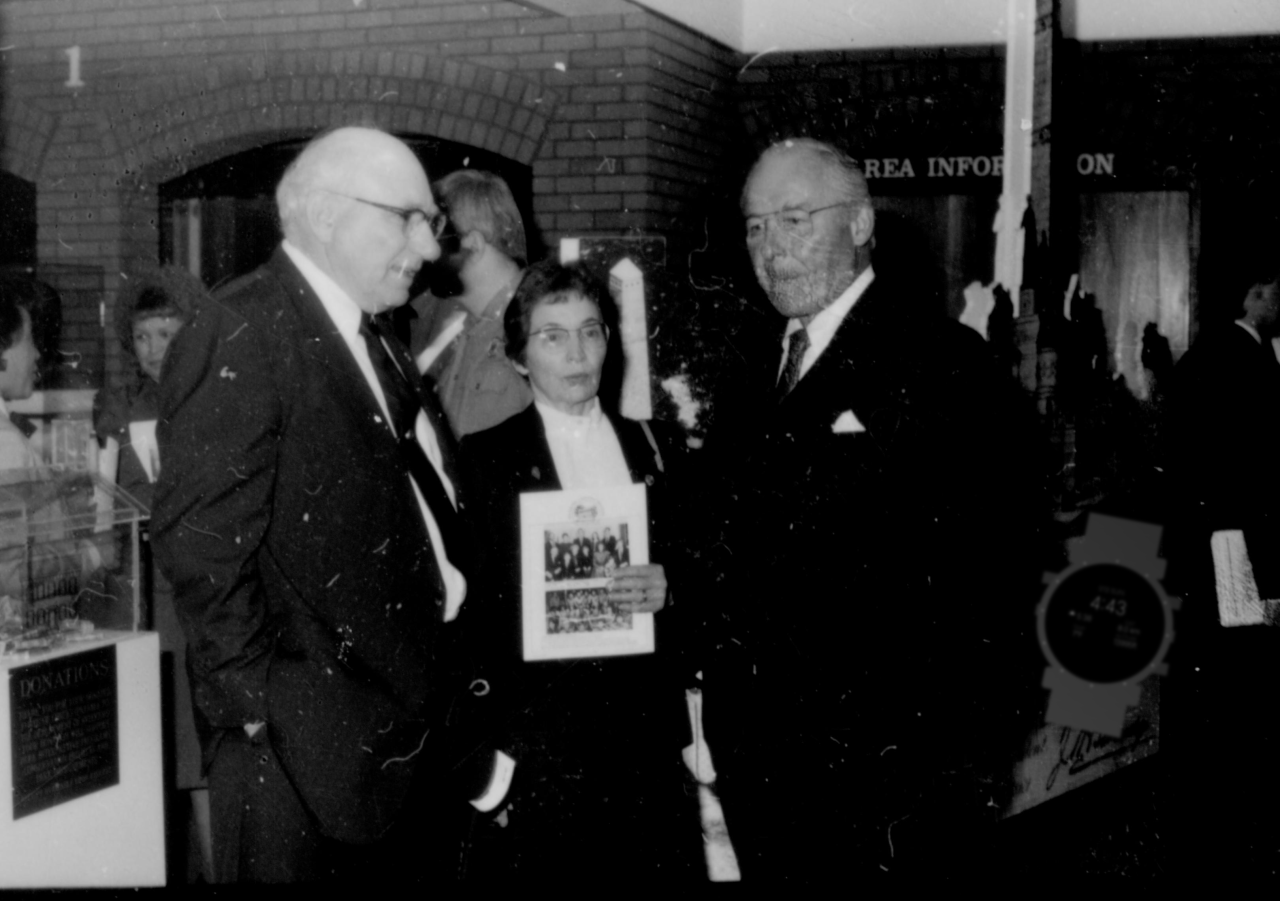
4:43
